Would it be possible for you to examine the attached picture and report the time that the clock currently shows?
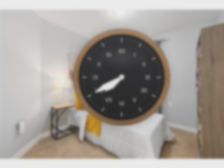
7:40
